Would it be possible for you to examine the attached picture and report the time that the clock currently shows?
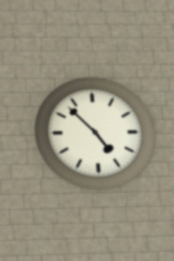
4:53
